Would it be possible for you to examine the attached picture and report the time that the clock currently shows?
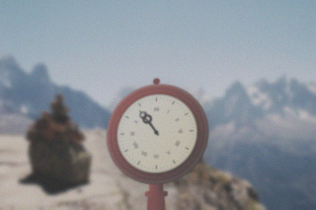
10:54
